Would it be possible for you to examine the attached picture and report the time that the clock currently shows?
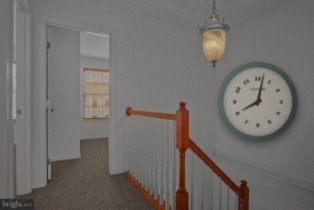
8:02
